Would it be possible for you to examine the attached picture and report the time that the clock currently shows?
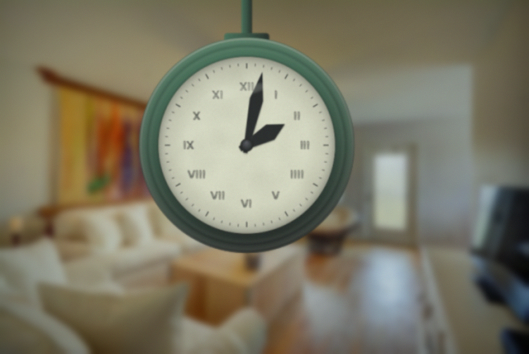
2:02
